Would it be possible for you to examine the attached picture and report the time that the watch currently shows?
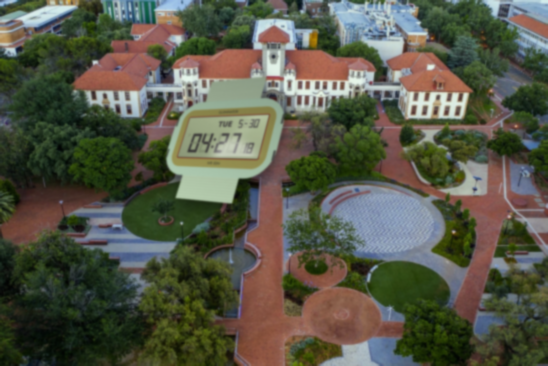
4:27
